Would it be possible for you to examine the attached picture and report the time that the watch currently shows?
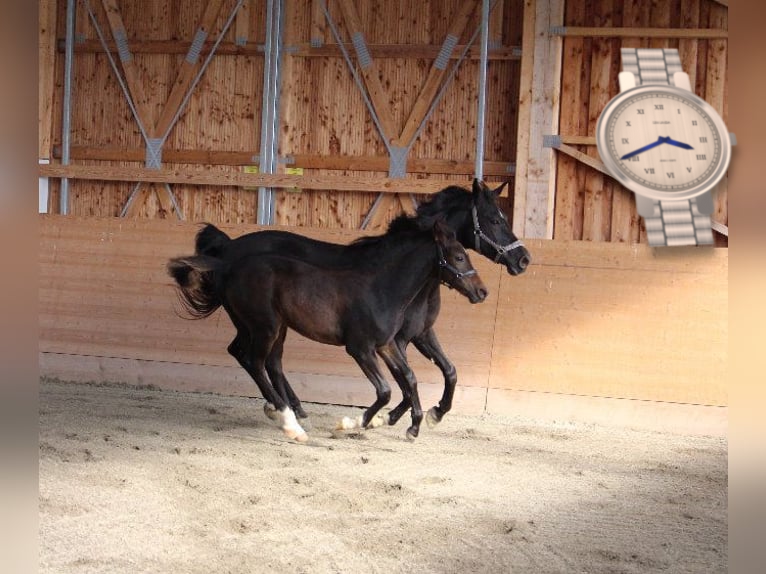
3:41
